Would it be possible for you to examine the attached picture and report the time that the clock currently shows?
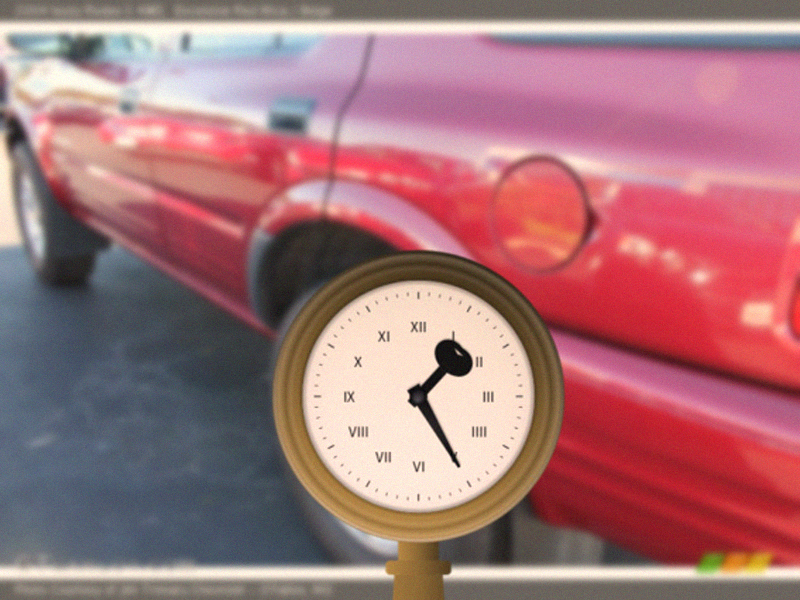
1:25
